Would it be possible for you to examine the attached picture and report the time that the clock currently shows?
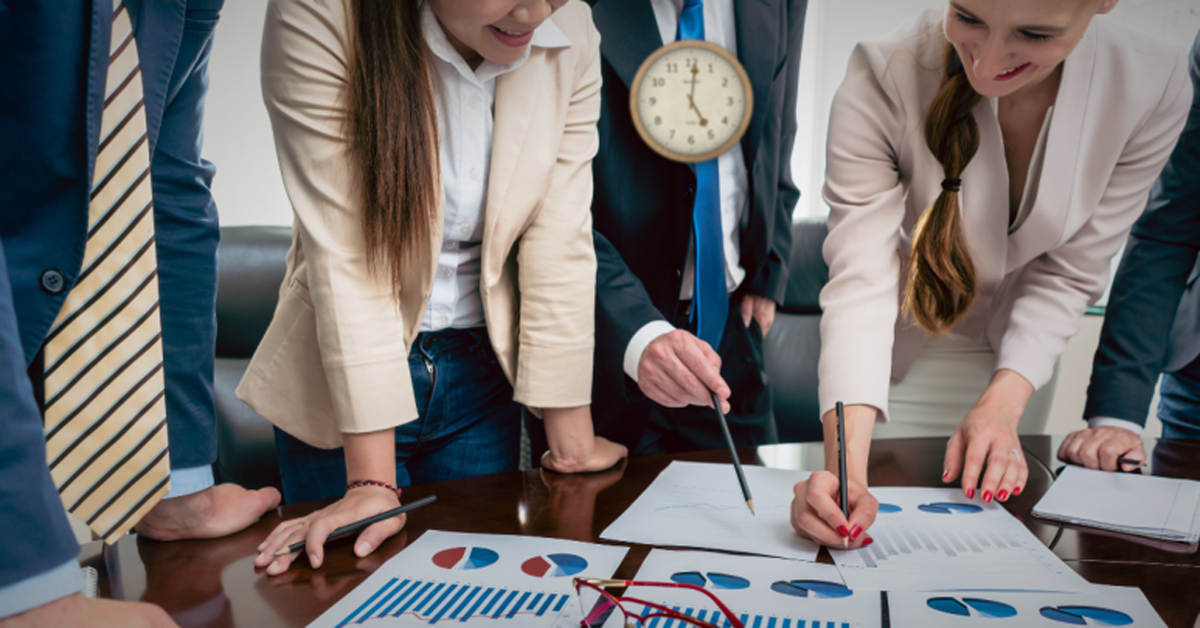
5:01
